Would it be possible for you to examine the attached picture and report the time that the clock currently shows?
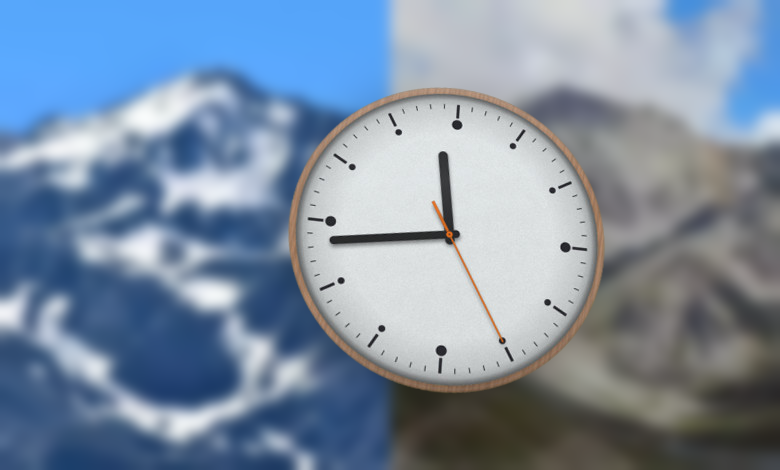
11:43:25
